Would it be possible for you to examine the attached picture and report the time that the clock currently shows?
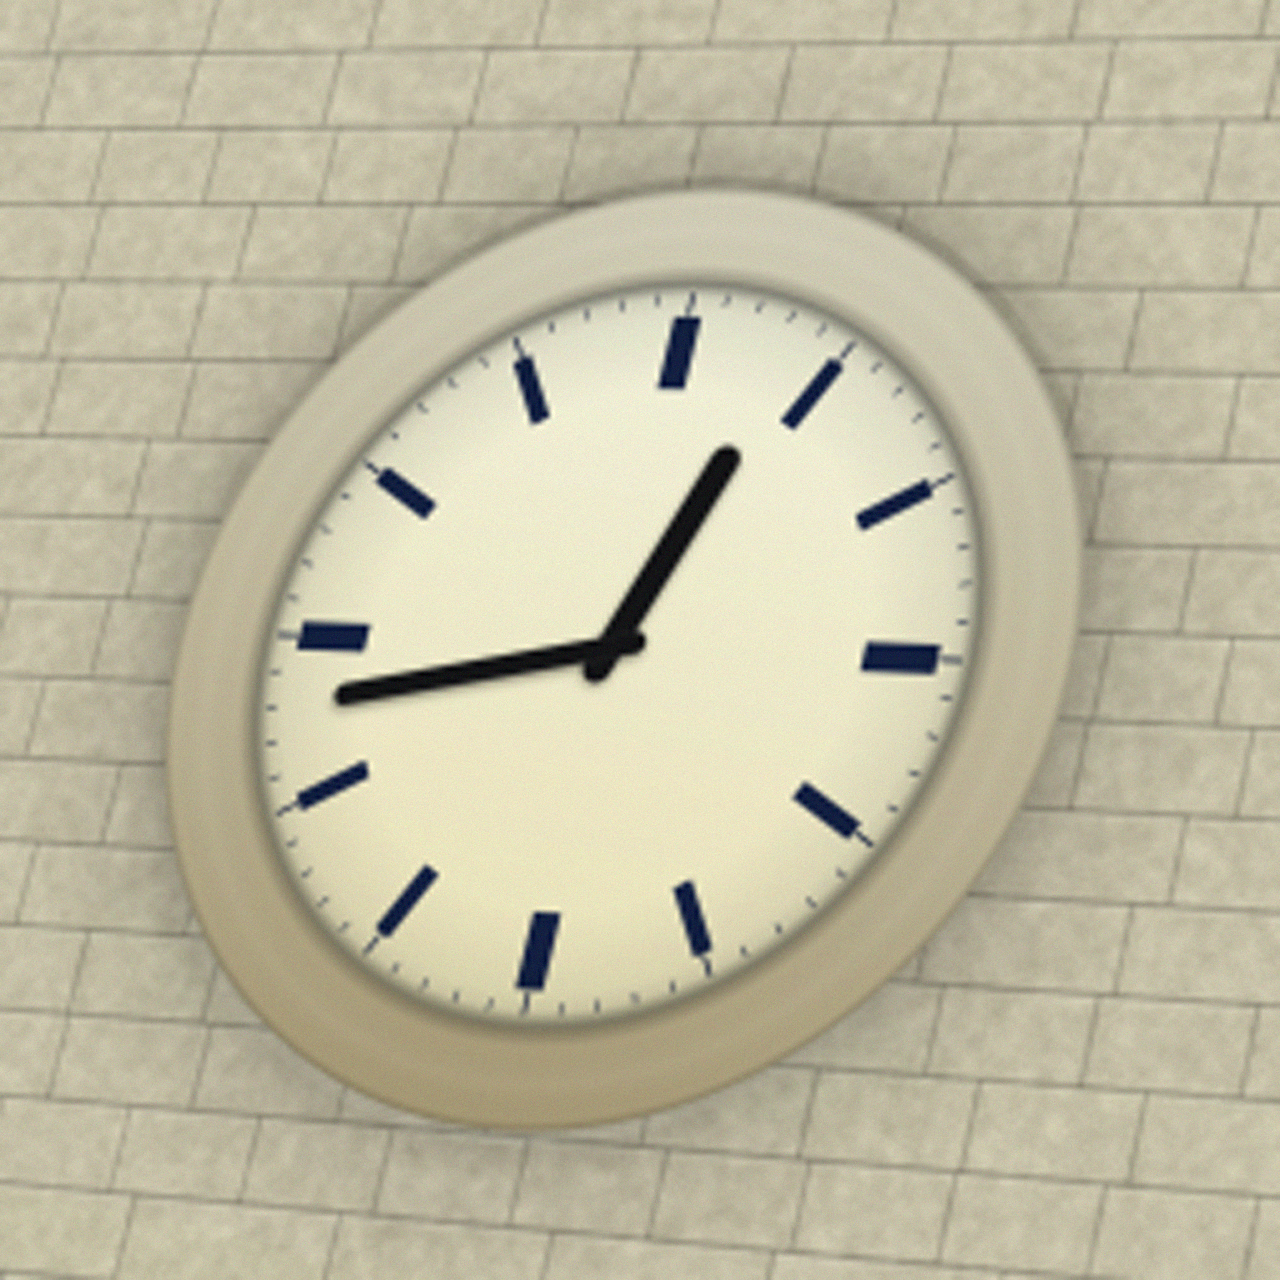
12:43
